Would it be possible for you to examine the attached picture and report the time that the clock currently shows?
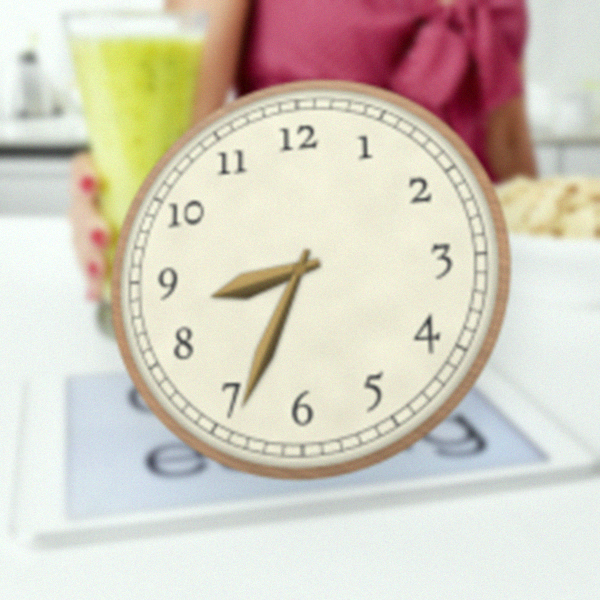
8:34
